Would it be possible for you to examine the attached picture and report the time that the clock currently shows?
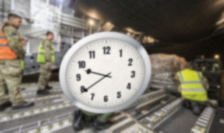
9:39
